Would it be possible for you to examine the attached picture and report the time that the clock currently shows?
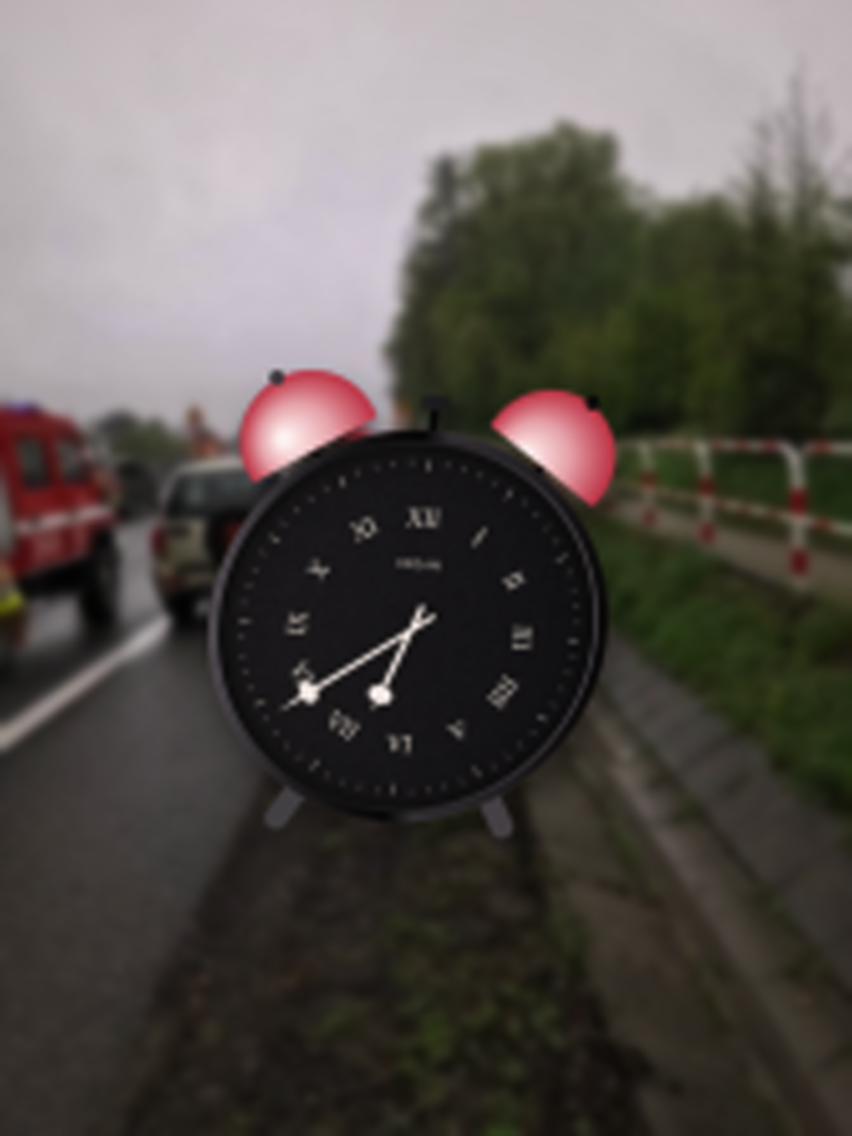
6:39
